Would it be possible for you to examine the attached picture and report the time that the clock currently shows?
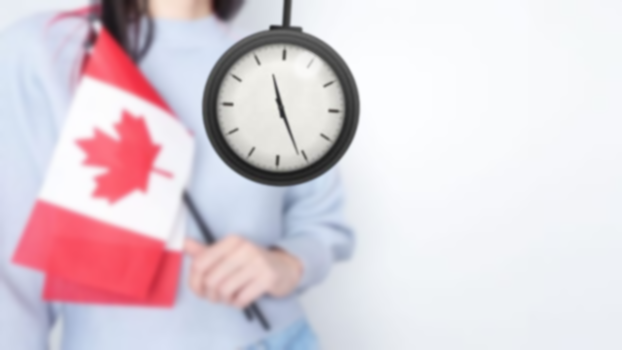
11:26
